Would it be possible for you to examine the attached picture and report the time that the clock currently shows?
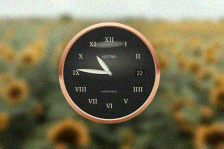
10:46
